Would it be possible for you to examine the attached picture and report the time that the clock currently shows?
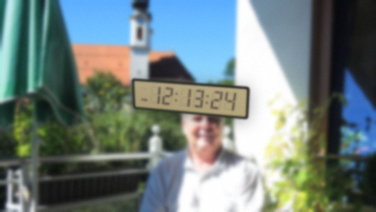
12:13:24
